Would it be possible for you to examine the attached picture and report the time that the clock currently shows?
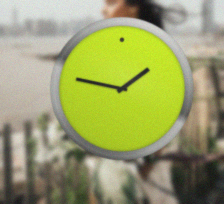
1:47
